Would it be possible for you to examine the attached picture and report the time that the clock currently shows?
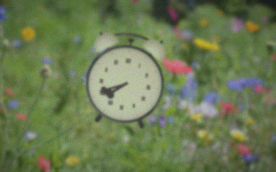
7:41
